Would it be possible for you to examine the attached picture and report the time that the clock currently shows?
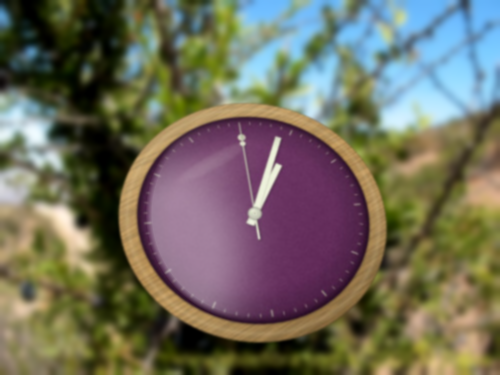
1:04:00
